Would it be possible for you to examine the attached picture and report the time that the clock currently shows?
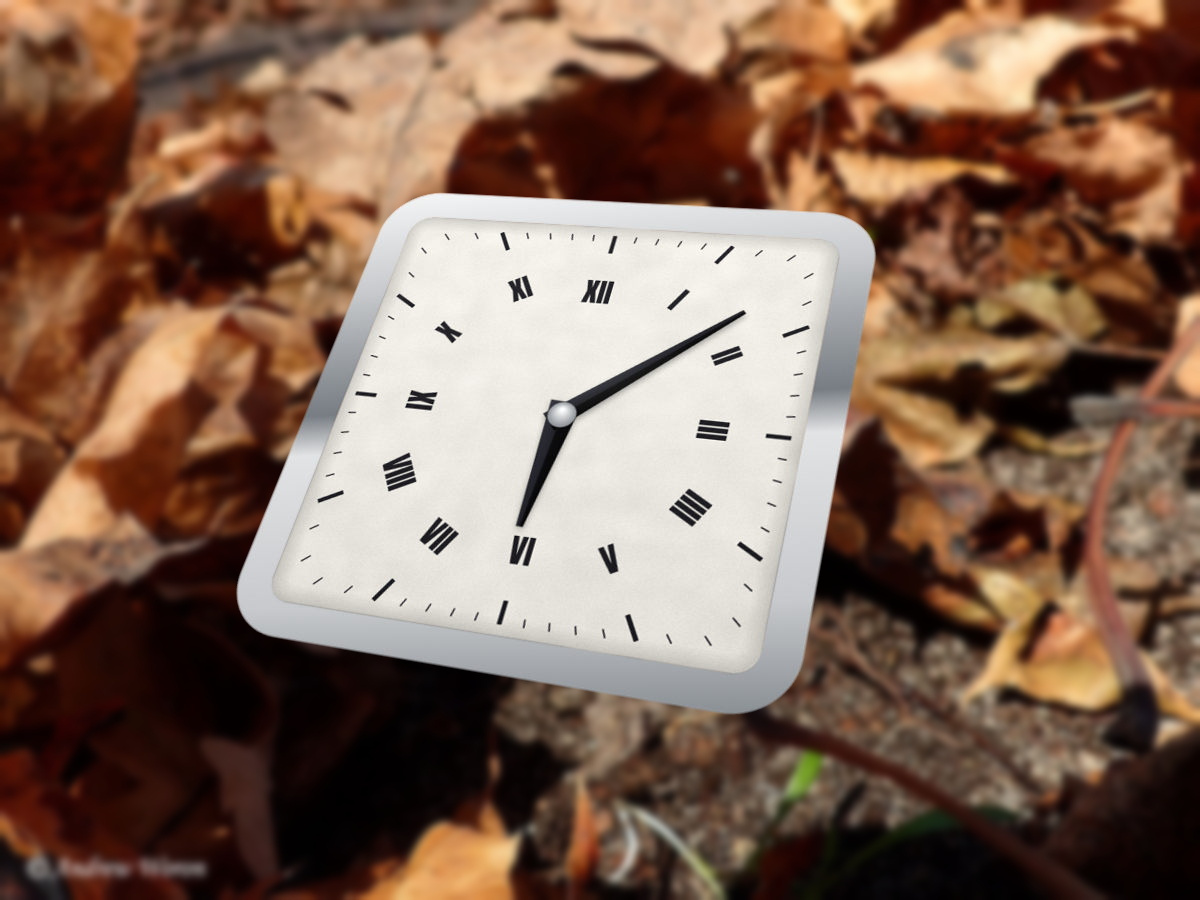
6:08
